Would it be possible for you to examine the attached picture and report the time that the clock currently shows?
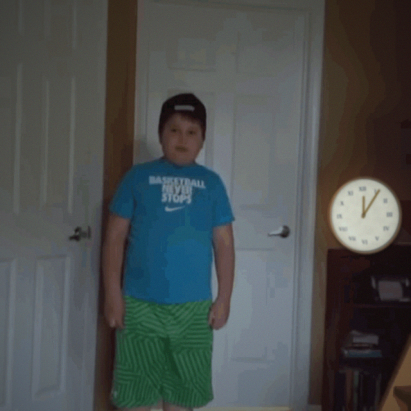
12:06
